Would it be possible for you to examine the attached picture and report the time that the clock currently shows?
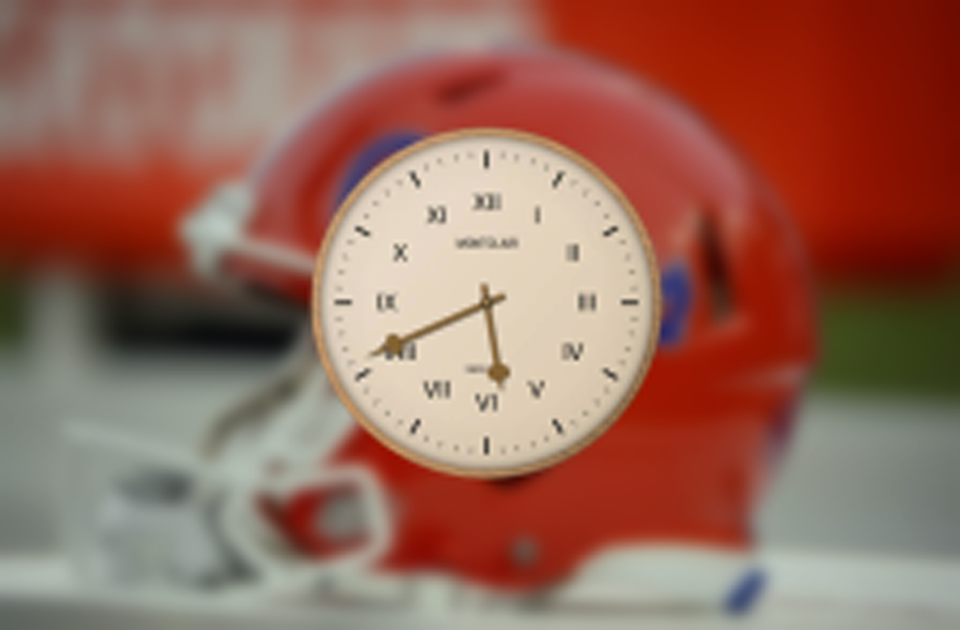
5:41
